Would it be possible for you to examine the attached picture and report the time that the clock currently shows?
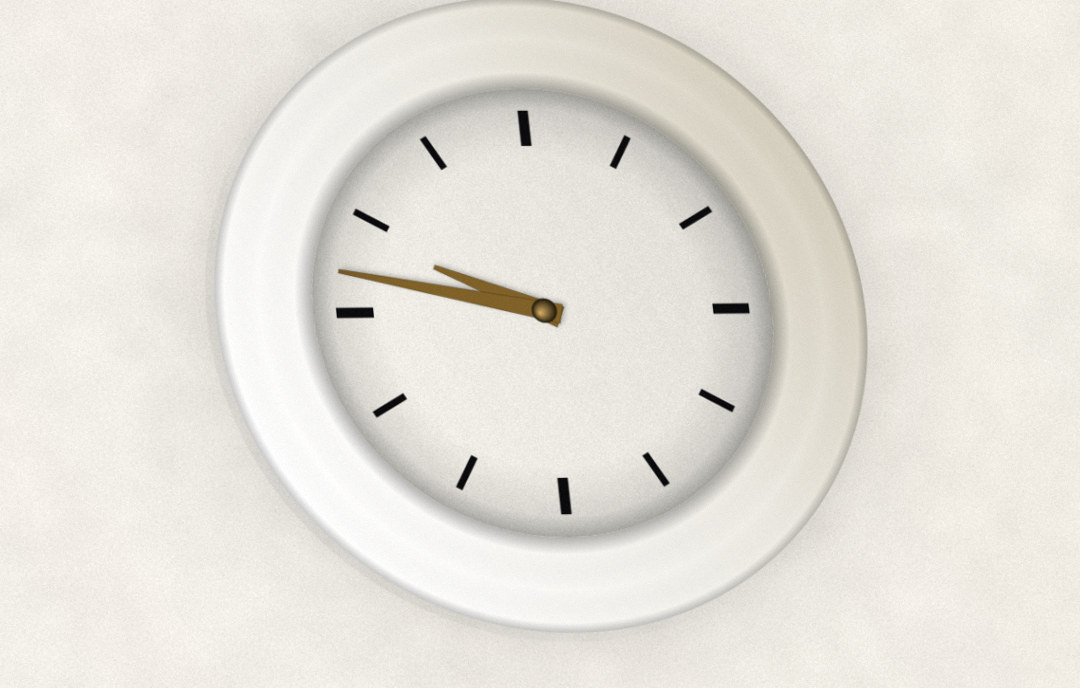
9:47
